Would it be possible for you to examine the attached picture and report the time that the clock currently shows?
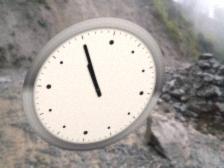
10:55
